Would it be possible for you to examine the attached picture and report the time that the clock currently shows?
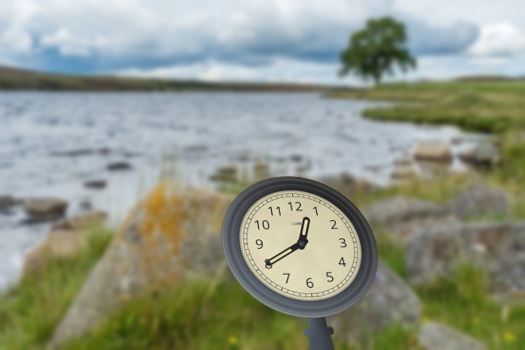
12:40
